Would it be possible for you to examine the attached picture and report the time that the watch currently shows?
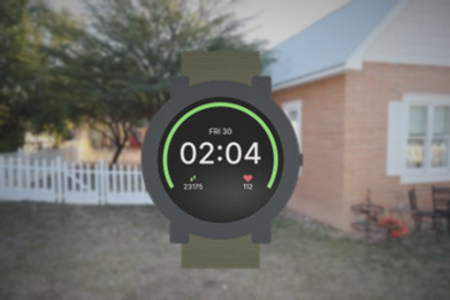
2:04
